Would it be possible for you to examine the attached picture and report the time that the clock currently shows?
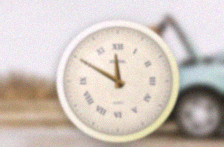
11:50
